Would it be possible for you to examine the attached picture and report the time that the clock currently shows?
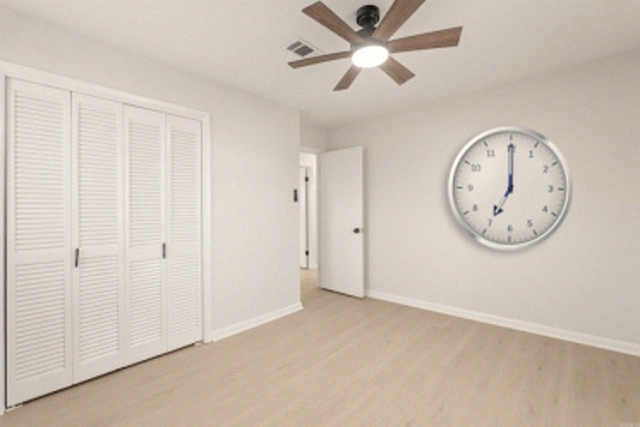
7:00
